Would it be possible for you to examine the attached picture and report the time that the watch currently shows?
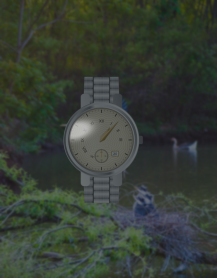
1:07
